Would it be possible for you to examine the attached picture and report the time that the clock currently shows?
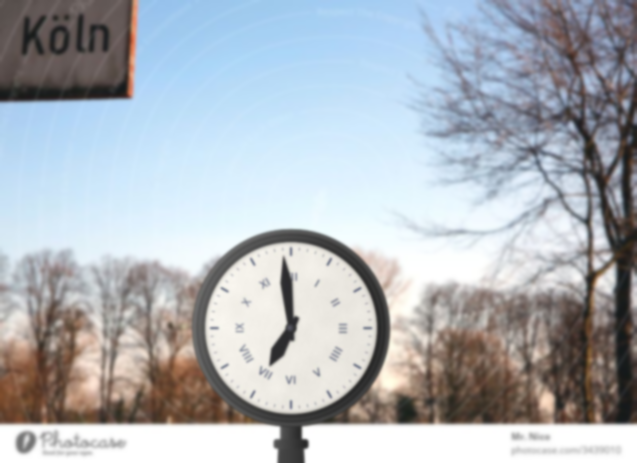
6:59
